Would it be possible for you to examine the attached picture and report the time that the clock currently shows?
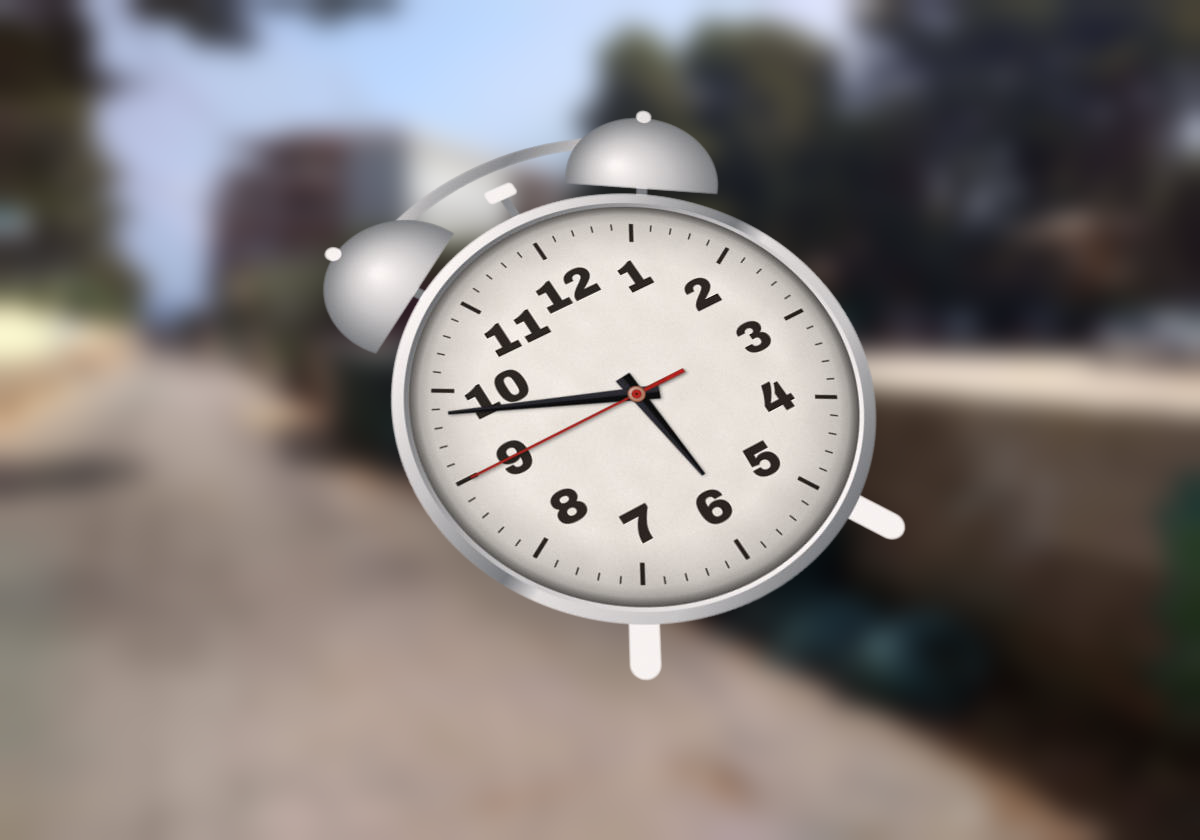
5:48:45
